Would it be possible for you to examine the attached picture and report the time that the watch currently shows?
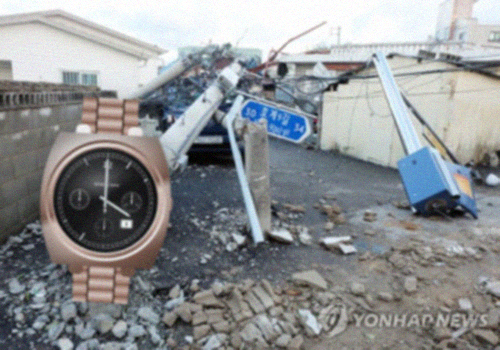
4:00
